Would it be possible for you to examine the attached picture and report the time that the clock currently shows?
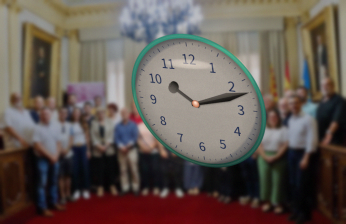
10:12
